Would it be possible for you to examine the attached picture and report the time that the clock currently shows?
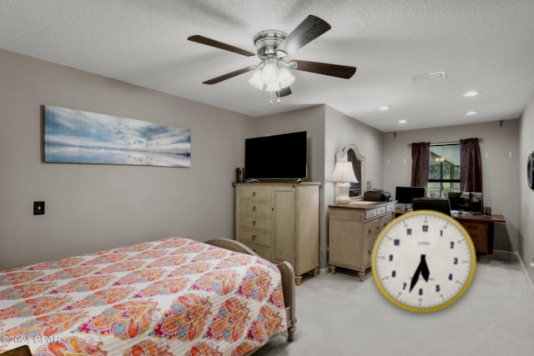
5:33
